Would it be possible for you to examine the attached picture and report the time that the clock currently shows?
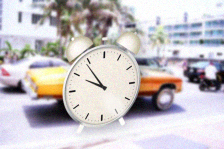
9:54
